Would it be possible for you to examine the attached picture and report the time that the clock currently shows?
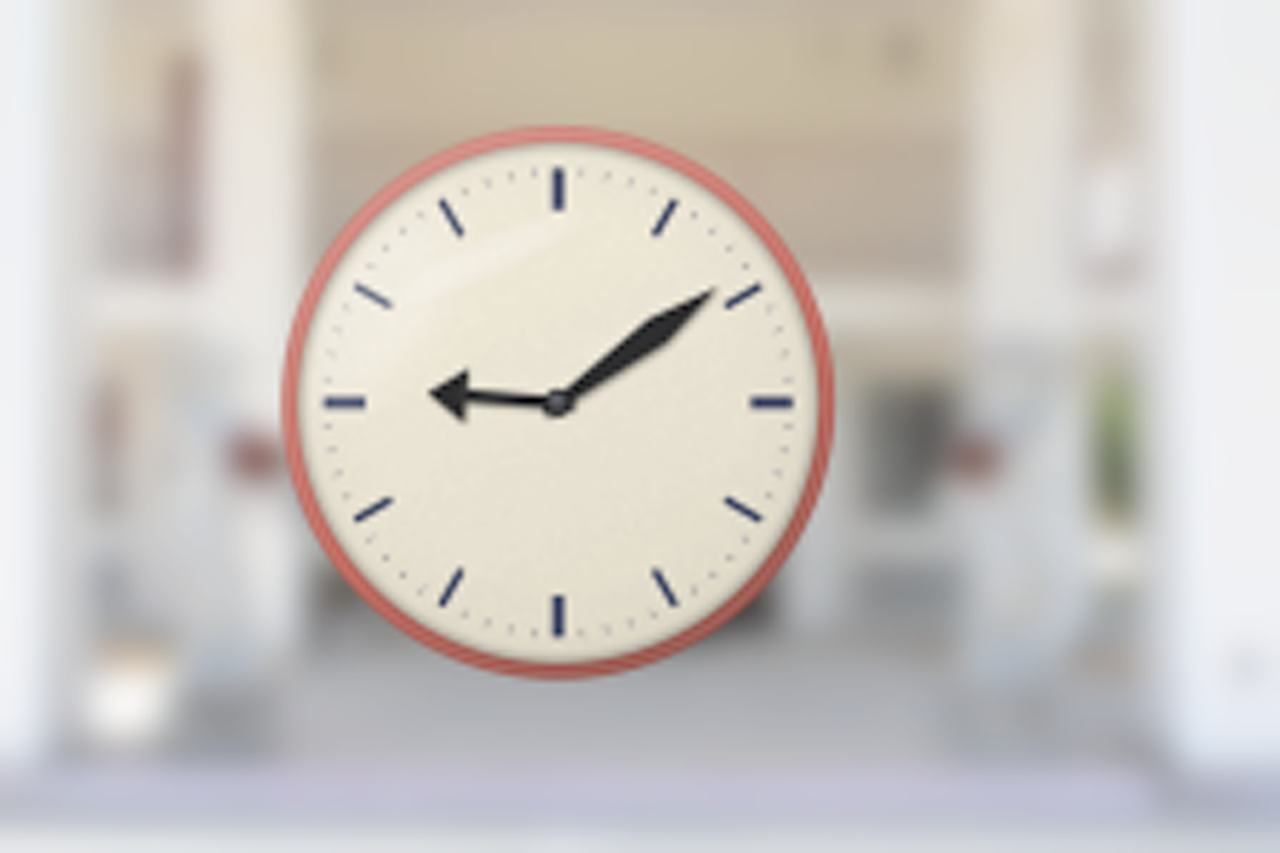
9:09
